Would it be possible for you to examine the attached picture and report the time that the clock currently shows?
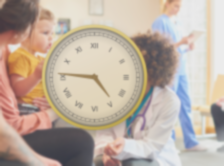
4:46
